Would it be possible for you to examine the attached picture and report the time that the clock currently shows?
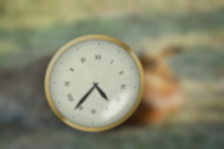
4:36
